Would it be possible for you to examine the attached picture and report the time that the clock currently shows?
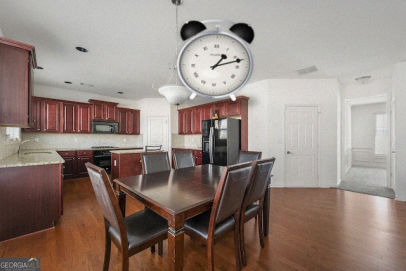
1:12
